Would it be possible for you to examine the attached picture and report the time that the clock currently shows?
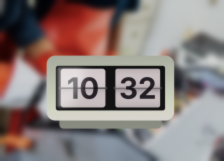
10:32
